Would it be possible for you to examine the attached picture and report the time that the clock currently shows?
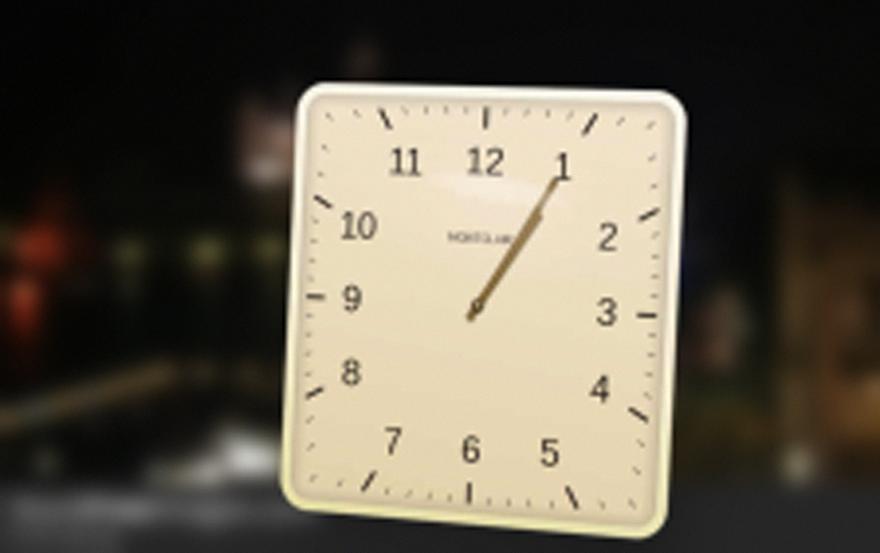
1:05
